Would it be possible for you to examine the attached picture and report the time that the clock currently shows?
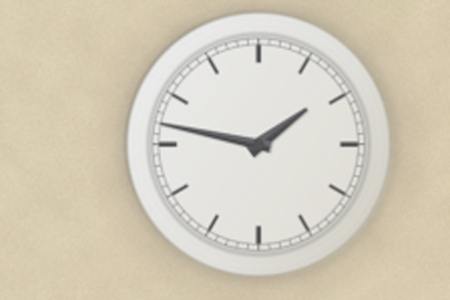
1:47
